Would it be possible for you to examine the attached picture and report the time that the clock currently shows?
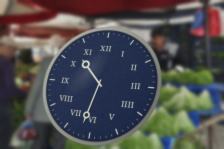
10:32
